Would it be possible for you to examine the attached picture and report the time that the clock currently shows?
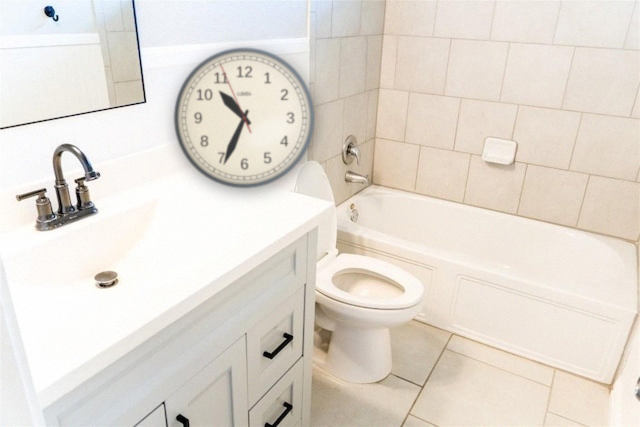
10:33:56
